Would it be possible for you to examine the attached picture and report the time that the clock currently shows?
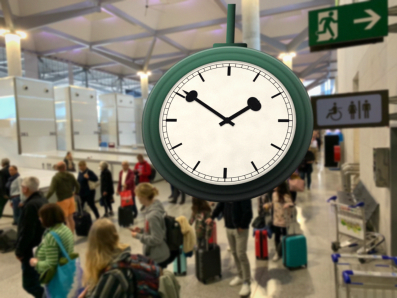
1:51
